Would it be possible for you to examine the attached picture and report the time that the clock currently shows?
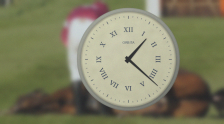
1:22
